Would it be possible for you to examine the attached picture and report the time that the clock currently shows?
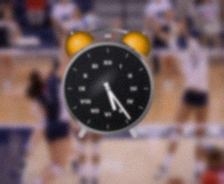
5:24
